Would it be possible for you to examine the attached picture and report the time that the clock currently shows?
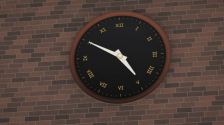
4:50
